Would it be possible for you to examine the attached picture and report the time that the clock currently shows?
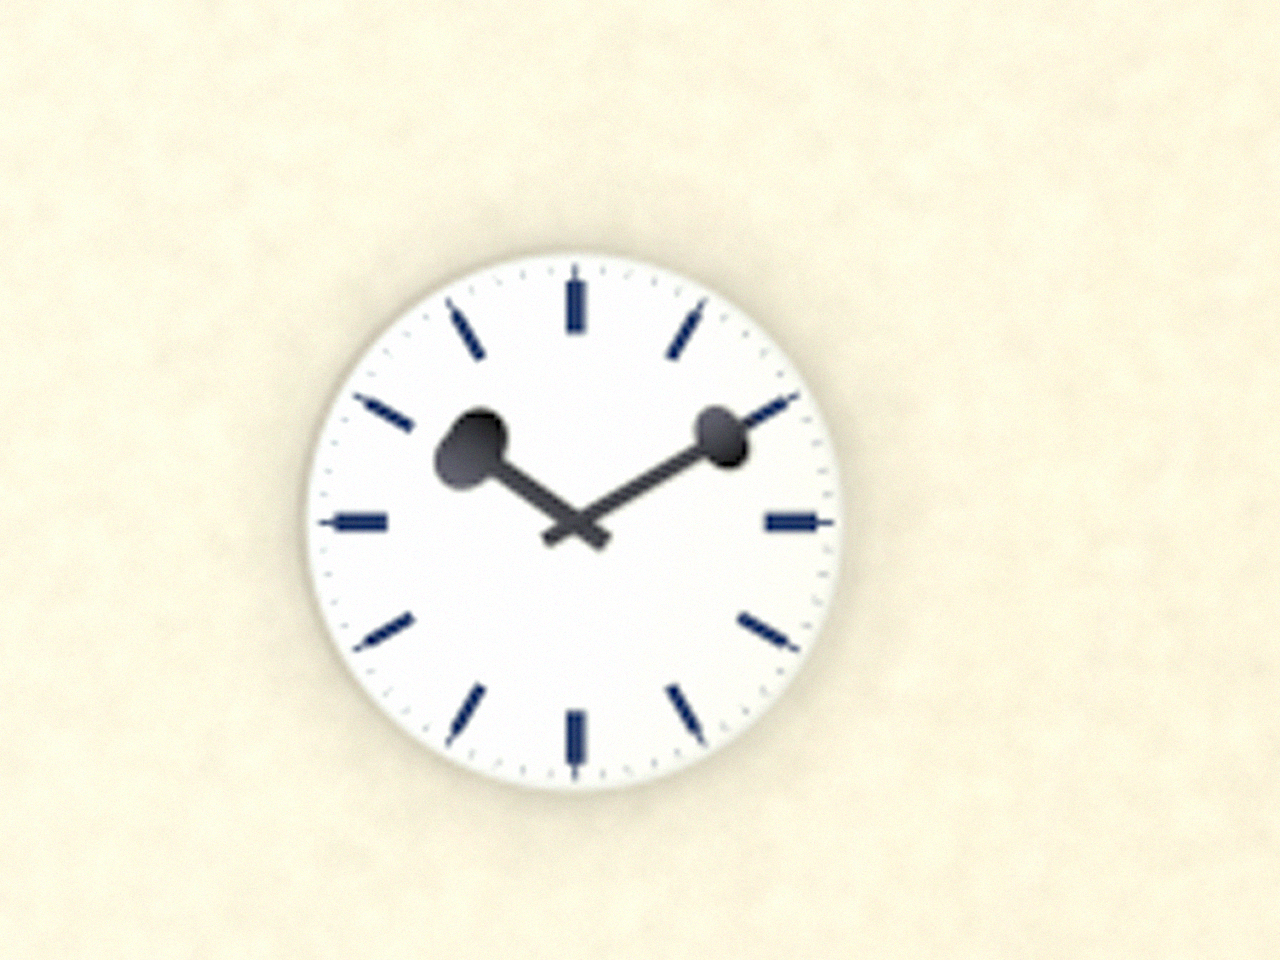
10:10
